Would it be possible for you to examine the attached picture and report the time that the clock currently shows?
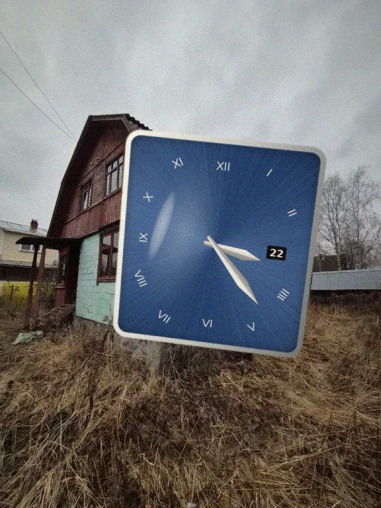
3:23
